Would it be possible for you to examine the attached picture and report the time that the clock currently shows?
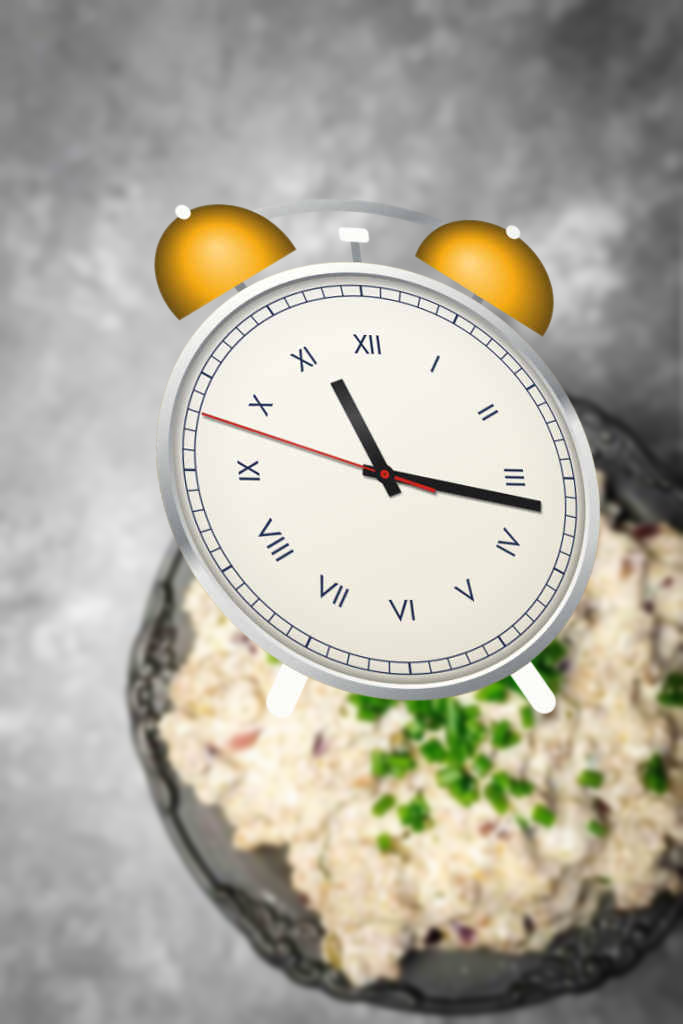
11:16:48
